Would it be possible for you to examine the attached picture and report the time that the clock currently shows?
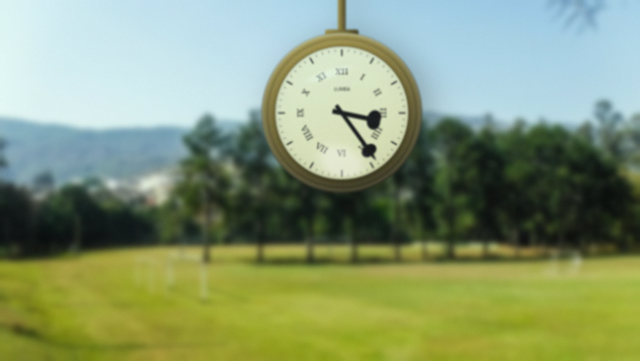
3:24
